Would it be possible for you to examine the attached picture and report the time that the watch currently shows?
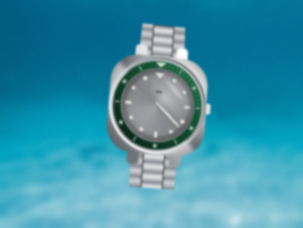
4:22
